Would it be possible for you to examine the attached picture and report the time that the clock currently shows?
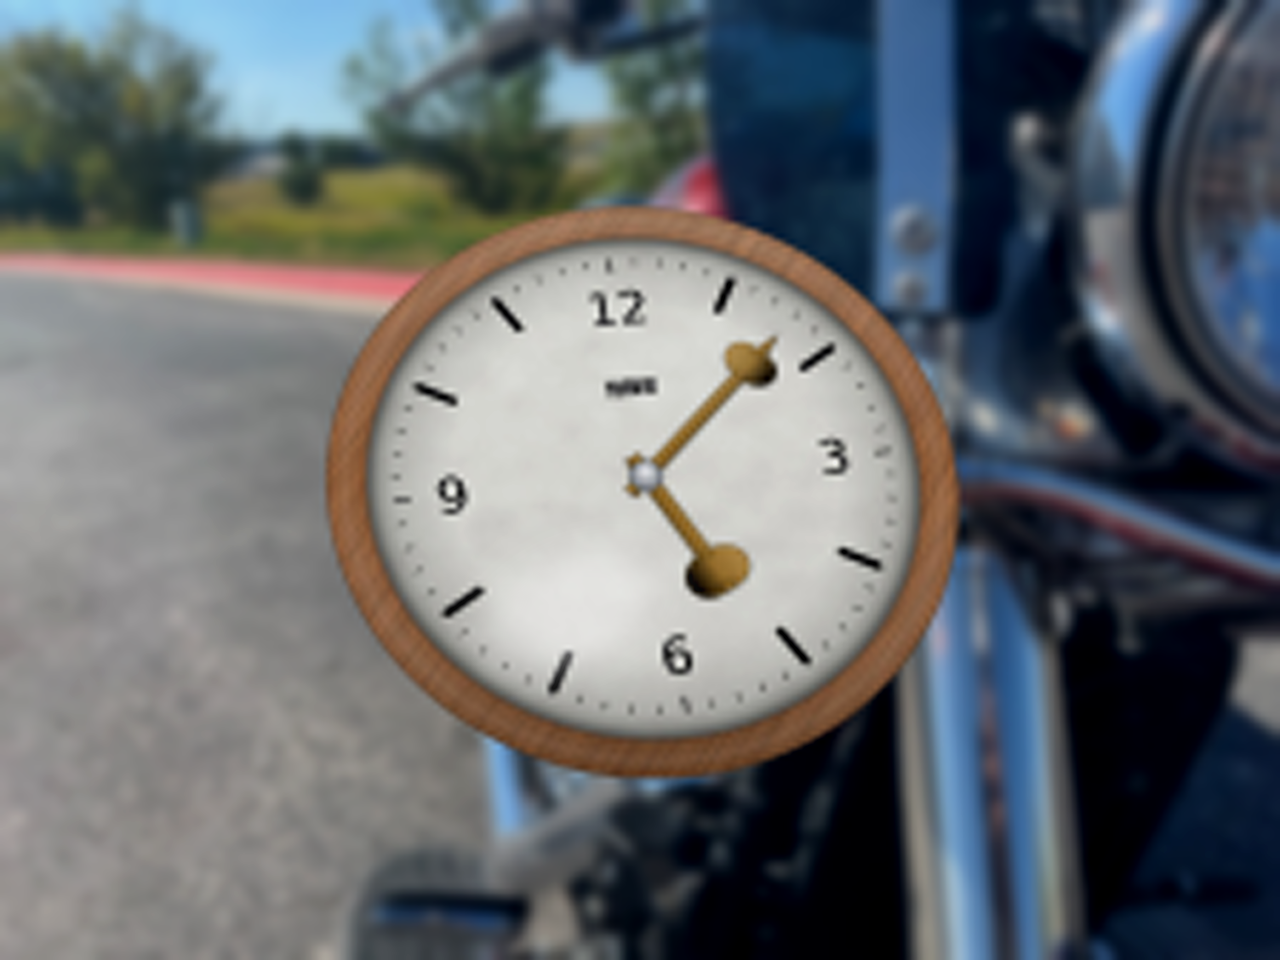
5:08
